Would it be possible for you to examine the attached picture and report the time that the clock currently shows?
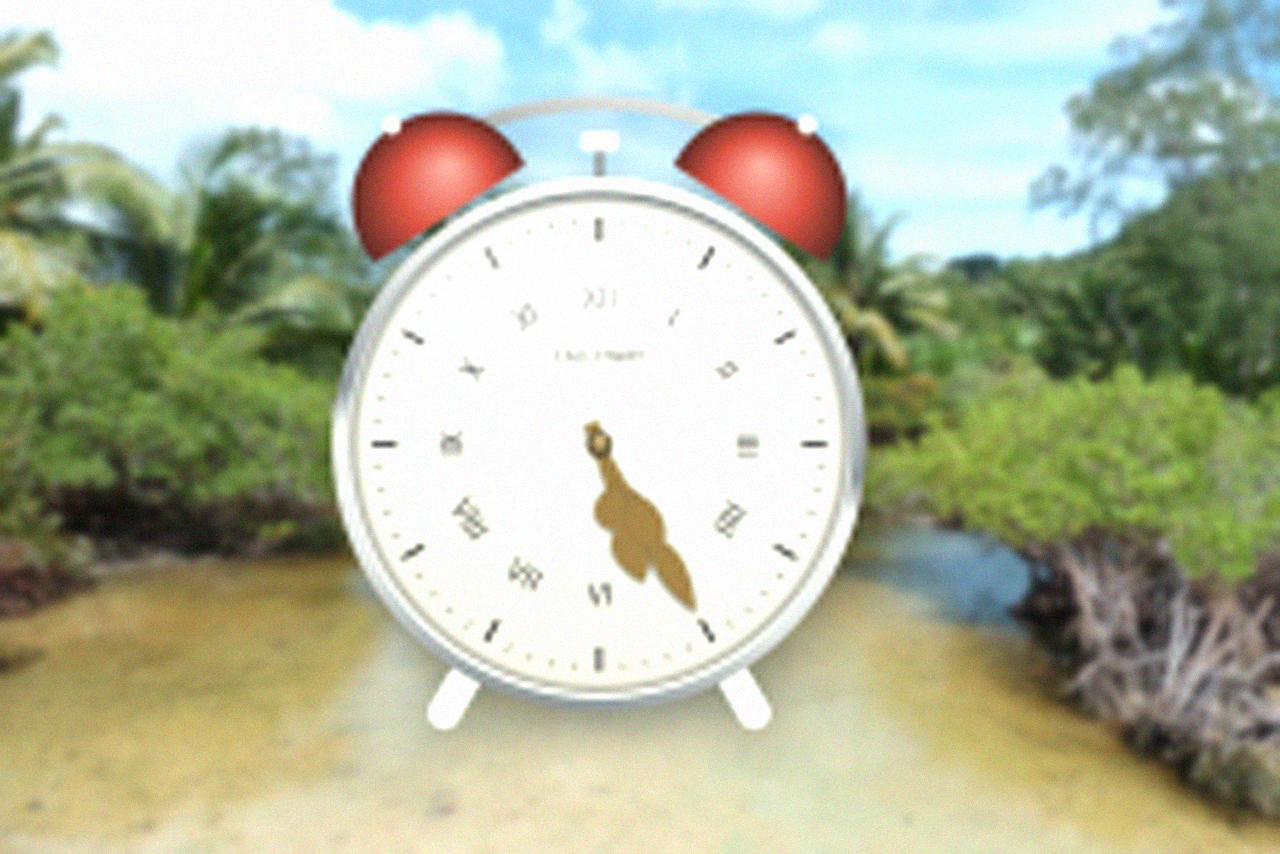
5:25
